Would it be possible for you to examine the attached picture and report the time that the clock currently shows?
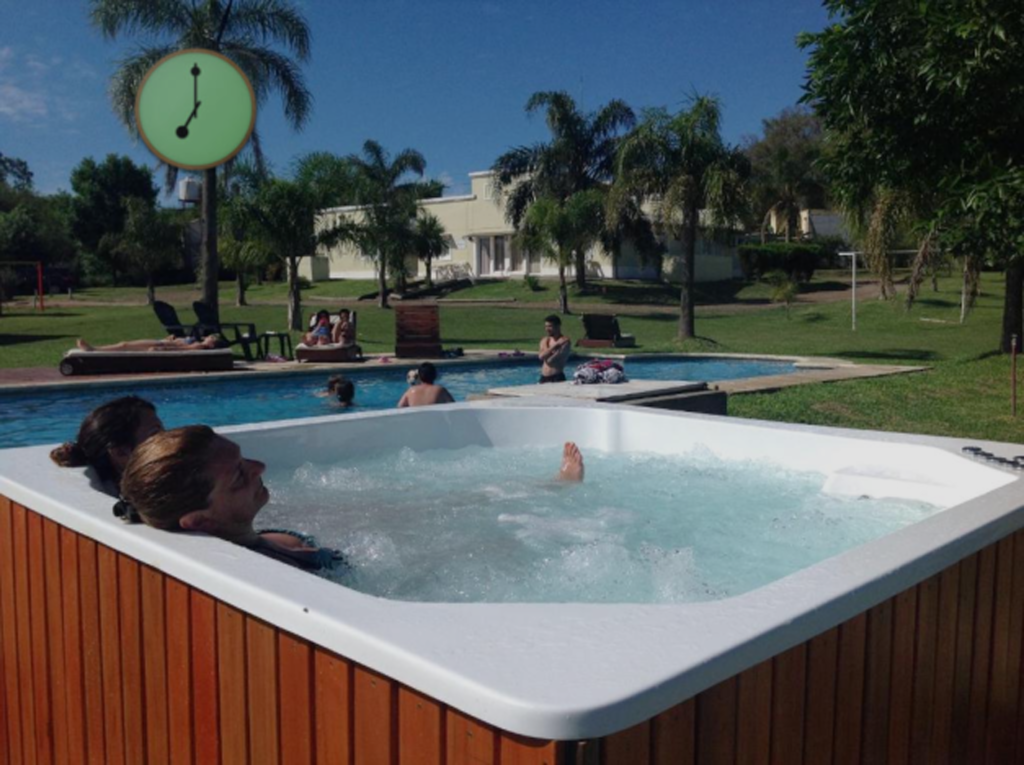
7:00
